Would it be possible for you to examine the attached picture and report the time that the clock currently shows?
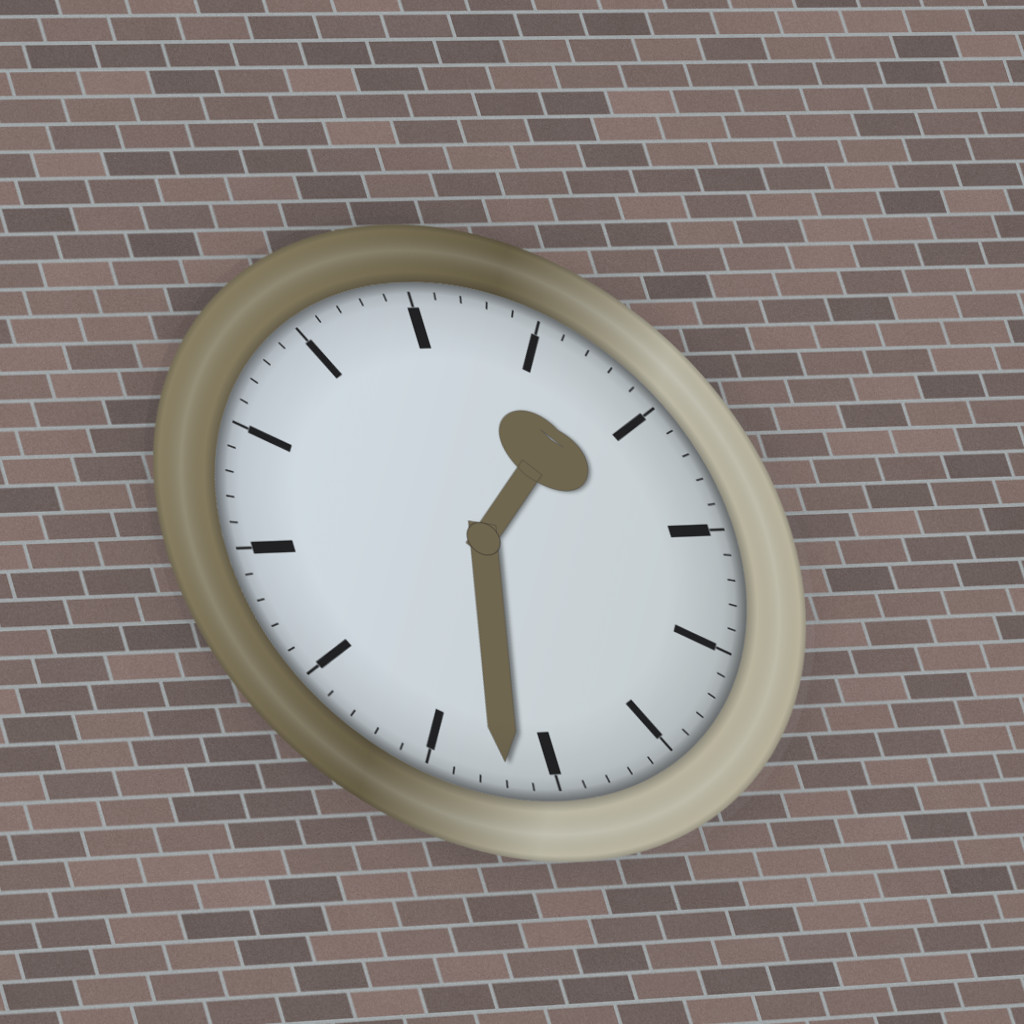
1:32
